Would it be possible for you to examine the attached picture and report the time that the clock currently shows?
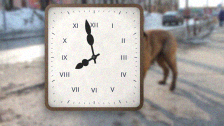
7:58
